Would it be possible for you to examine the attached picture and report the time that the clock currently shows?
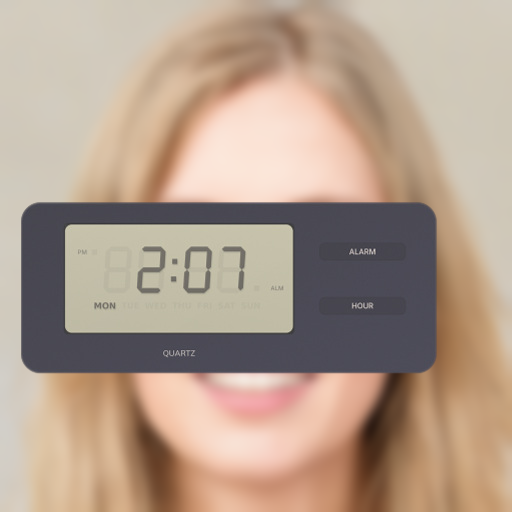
2:07
